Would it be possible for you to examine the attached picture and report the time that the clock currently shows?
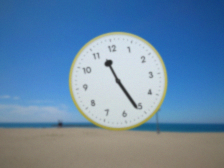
11:26
